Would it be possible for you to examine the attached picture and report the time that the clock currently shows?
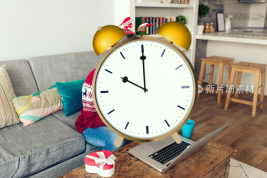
10:00
